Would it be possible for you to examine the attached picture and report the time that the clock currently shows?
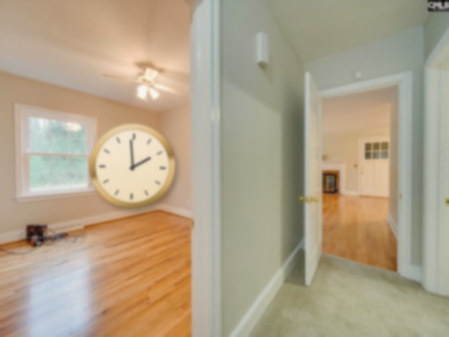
1:59
